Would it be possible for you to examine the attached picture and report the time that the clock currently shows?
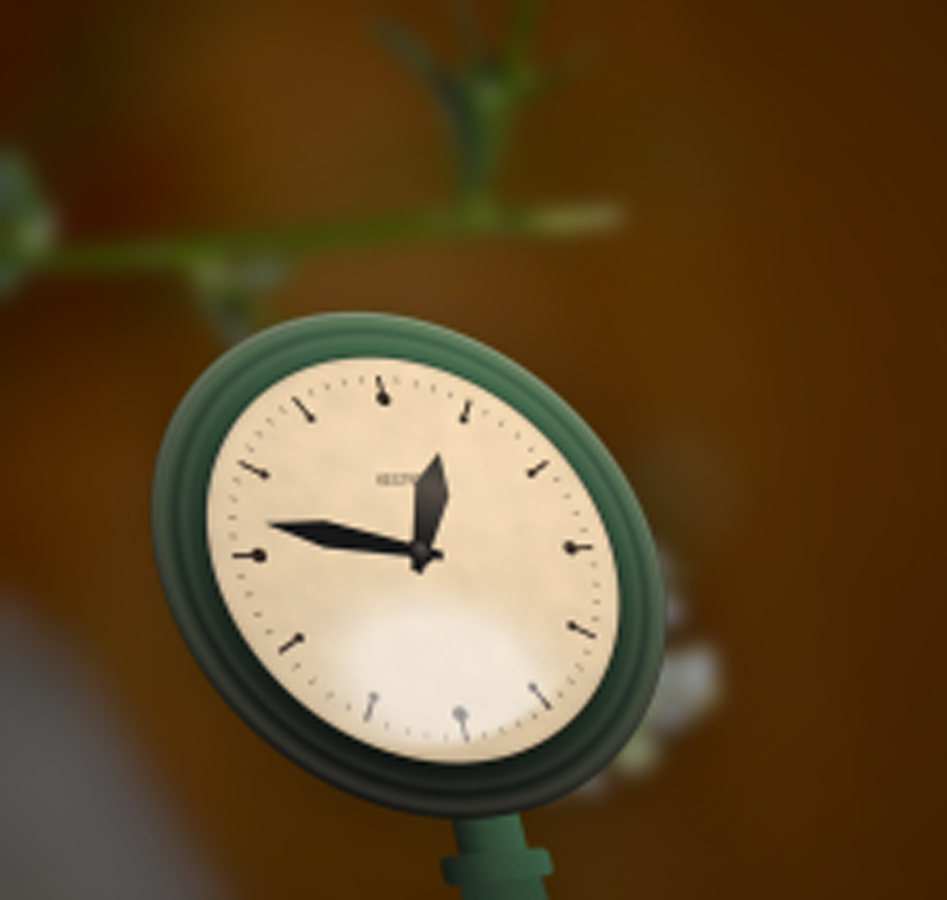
12:47
